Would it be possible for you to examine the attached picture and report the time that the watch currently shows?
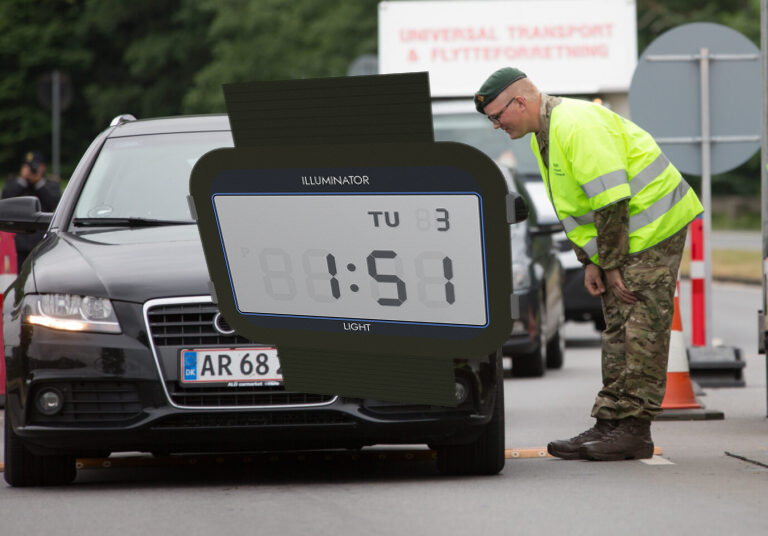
1:51
